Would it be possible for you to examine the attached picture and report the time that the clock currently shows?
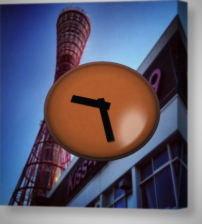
9:28
